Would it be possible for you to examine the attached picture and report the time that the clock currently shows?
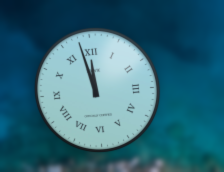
11:58
